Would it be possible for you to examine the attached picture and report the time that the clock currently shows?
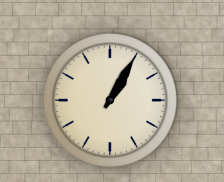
1:05
